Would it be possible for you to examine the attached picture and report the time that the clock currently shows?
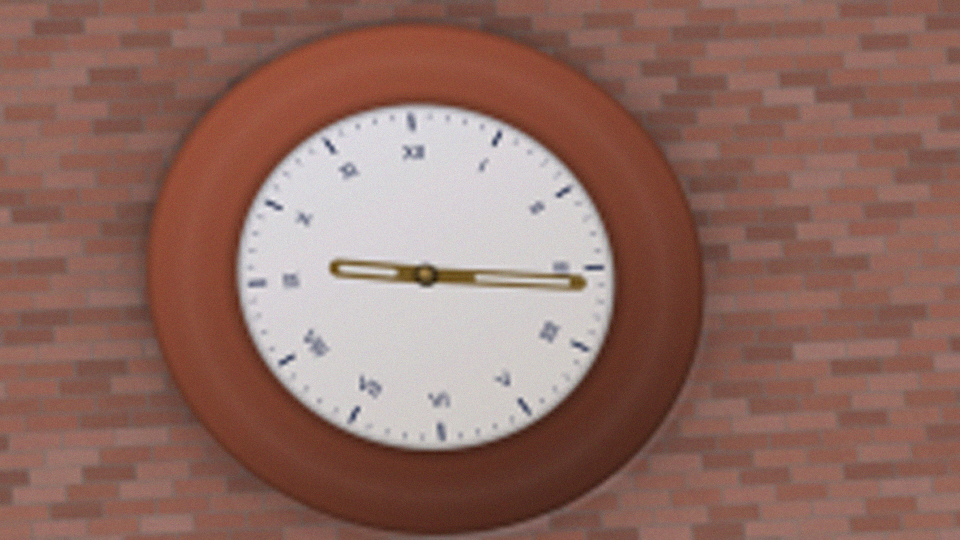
9:16
